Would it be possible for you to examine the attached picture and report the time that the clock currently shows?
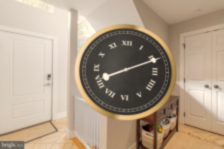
8:11
